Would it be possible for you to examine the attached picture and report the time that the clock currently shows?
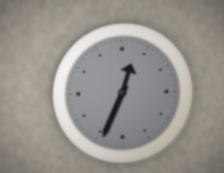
12:34
